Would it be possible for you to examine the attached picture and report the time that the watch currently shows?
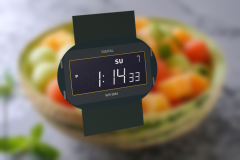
1:14:33
